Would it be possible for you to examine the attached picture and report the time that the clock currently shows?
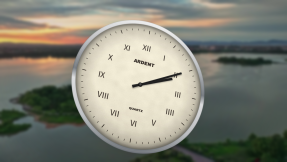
2:10
